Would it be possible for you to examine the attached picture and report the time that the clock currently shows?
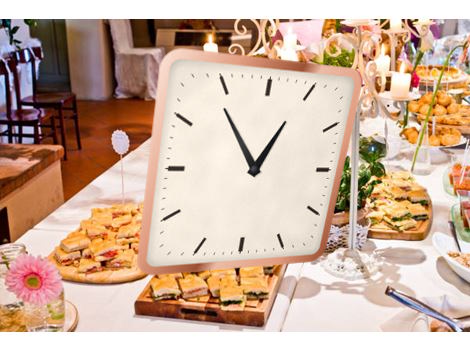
12:54
